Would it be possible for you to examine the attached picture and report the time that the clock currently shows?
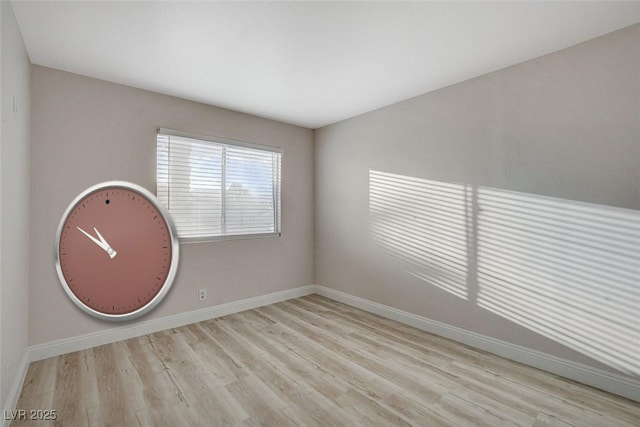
10:51
